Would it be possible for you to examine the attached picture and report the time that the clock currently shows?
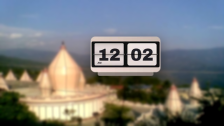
12:02
